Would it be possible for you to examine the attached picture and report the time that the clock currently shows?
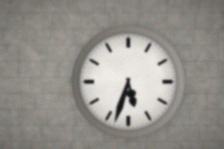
5:33
